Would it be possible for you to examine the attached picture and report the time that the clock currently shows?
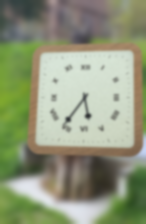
5:36
